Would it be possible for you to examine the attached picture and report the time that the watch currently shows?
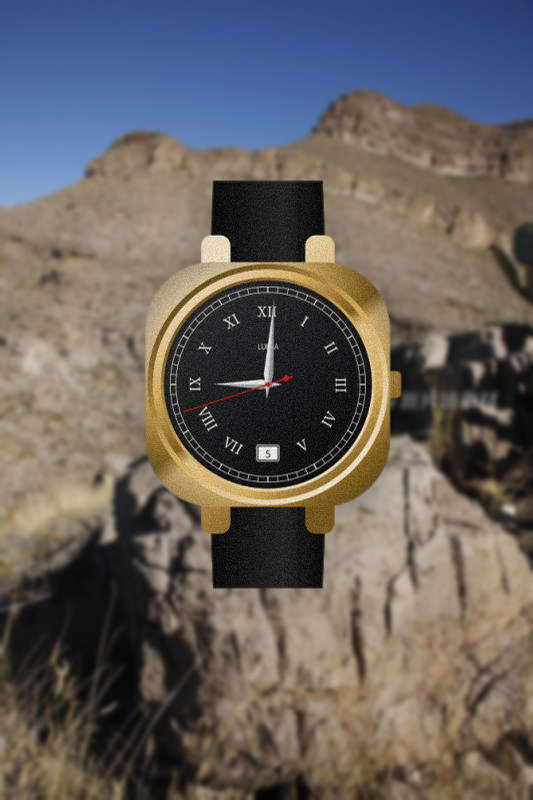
9:00:42
